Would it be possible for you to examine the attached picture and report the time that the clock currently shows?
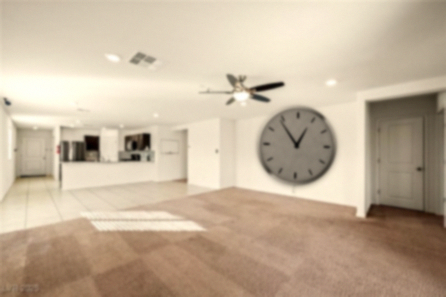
12:54
